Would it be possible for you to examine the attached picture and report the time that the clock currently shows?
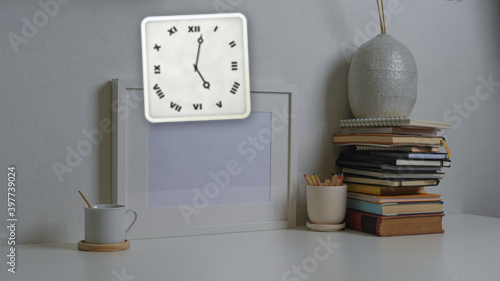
5:02
